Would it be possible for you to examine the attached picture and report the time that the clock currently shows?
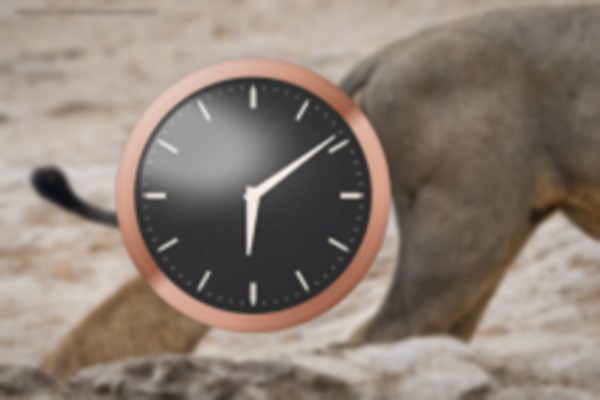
6:09
